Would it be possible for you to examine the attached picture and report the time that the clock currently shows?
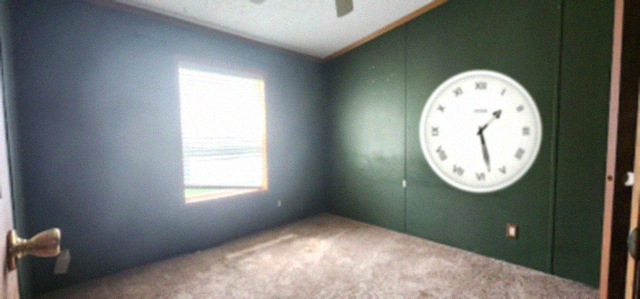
1:28
